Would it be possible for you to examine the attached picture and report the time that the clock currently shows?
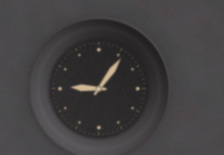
9:06
